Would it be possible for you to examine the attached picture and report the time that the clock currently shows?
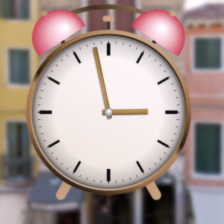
2:58
